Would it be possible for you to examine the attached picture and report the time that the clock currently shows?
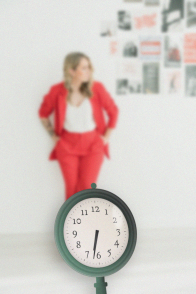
6:32
